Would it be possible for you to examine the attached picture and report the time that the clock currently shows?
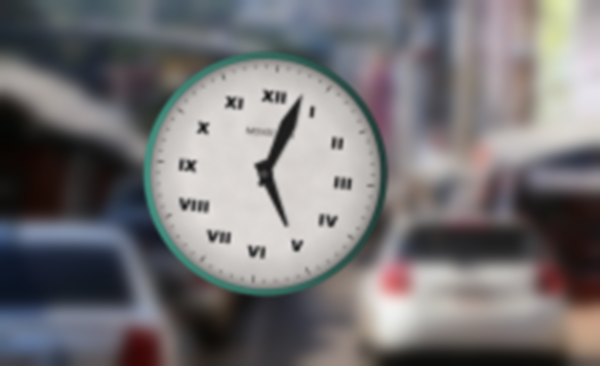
5:03
